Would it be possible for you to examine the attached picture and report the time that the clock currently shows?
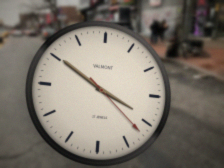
3:50:22
